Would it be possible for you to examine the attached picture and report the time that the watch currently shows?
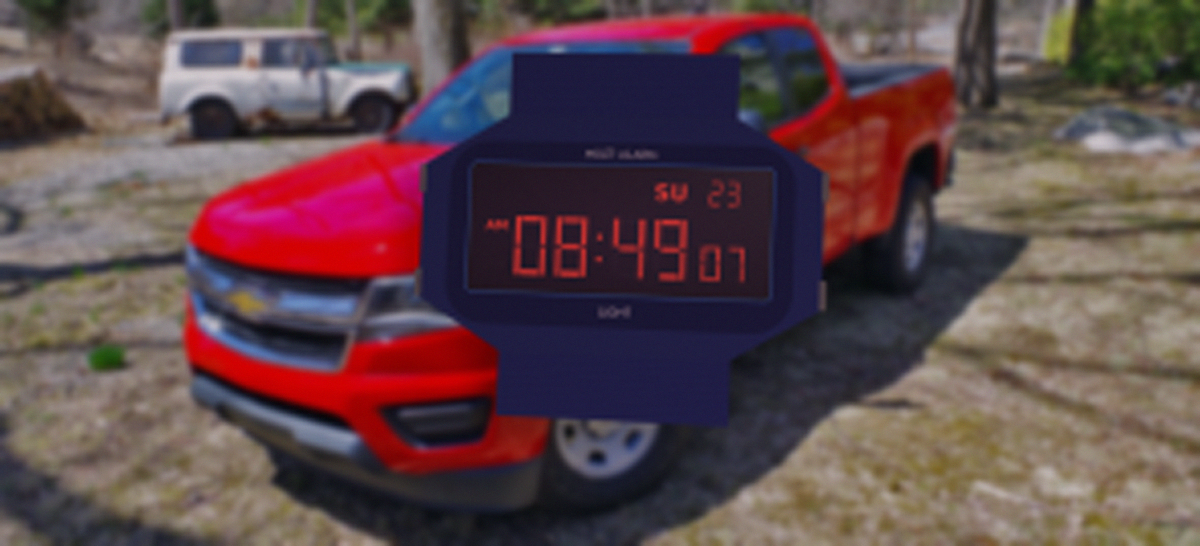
8:49:07
